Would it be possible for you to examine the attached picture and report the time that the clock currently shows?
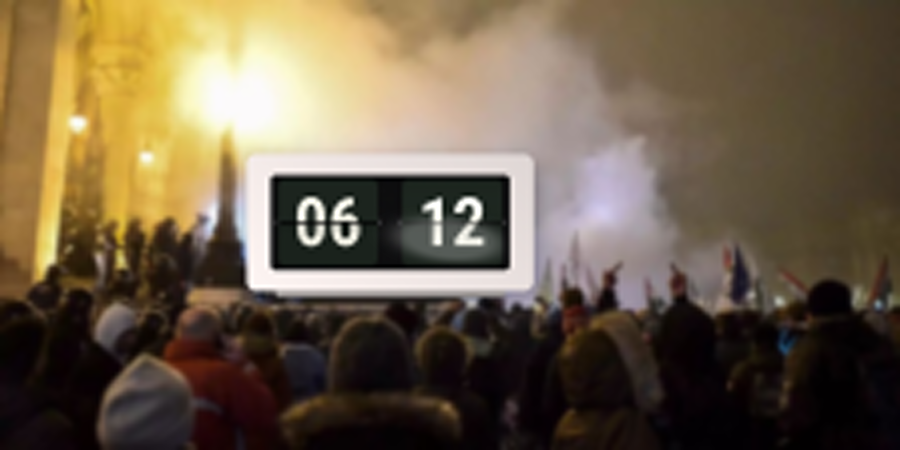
6:12
